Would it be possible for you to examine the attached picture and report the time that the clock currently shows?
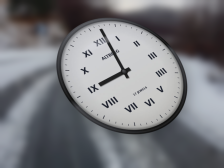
9:02
